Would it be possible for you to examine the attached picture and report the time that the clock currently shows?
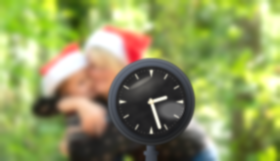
2:27
